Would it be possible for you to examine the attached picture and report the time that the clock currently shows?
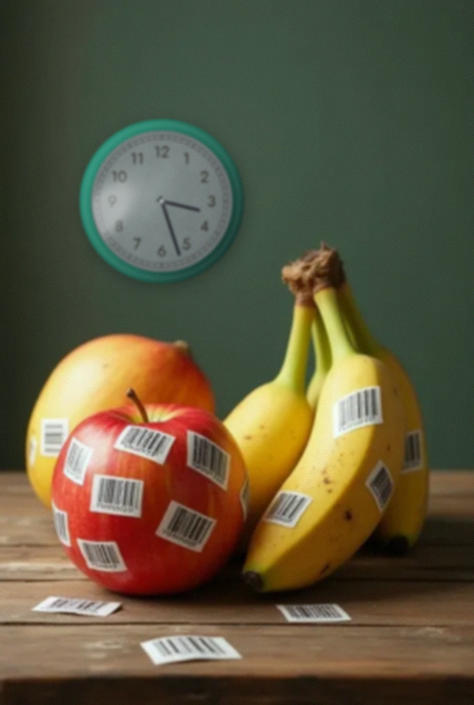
3:27
